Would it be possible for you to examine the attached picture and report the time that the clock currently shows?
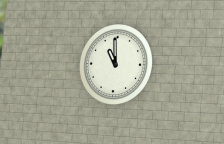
10:59
